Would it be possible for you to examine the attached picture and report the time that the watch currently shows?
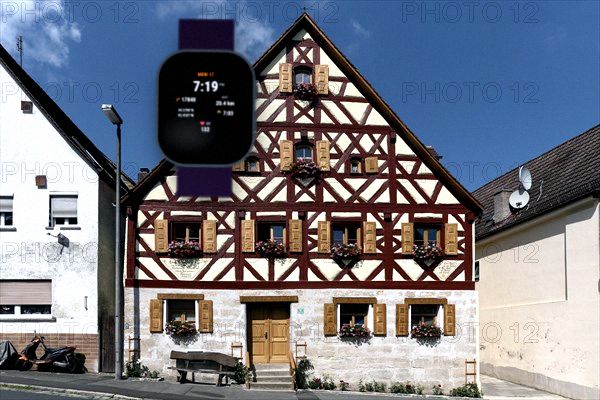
7:19
